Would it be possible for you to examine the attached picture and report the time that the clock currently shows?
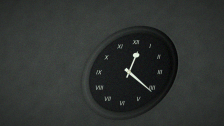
12:21
